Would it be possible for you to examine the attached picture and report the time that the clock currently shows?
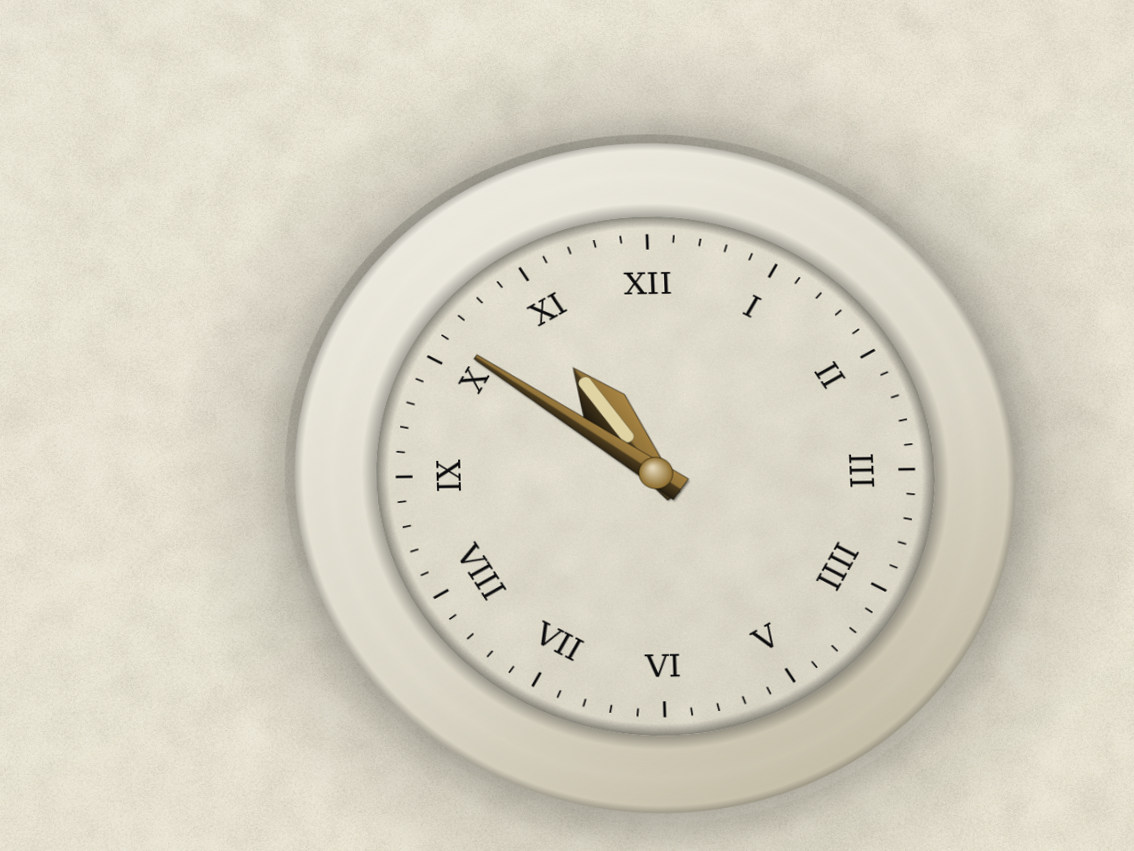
10:51
